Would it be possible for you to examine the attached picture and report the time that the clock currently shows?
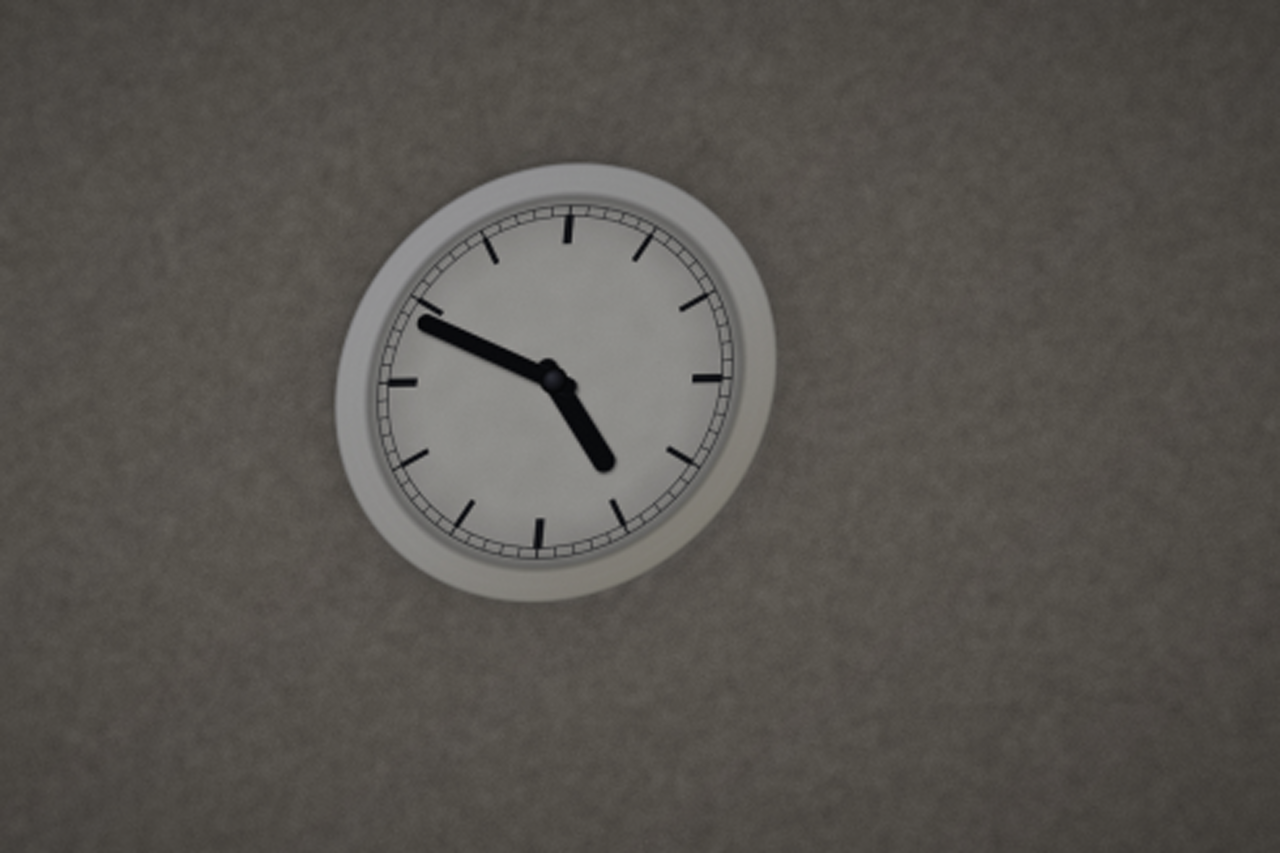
4:49
